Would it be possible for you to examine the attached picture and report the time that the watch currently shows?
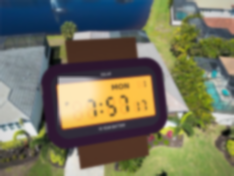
7:57:17
